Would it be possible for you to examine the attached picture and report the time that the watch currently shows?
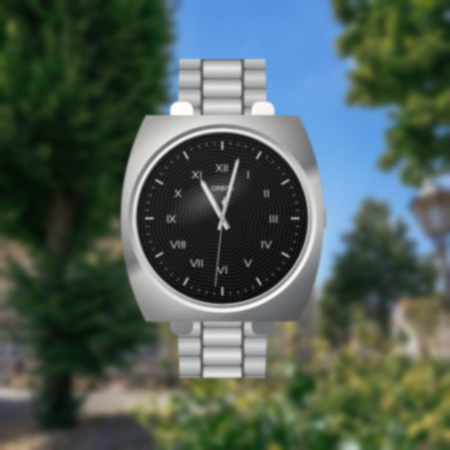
11:02:31
